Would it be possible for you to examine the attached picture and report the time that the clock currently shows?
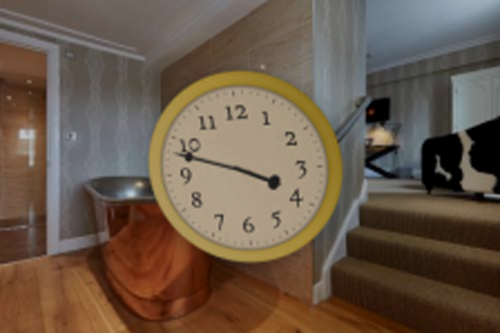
3:48
